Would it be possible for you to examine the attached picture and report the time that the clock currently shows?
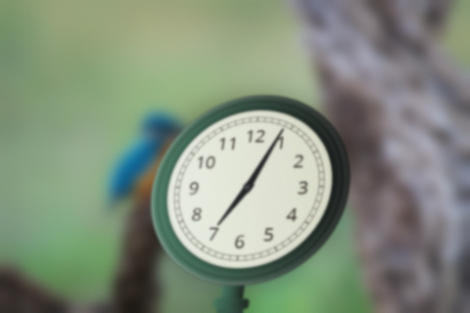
7:04
